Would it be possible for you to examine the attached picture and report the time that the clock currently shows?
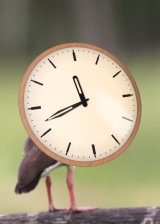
11:42
